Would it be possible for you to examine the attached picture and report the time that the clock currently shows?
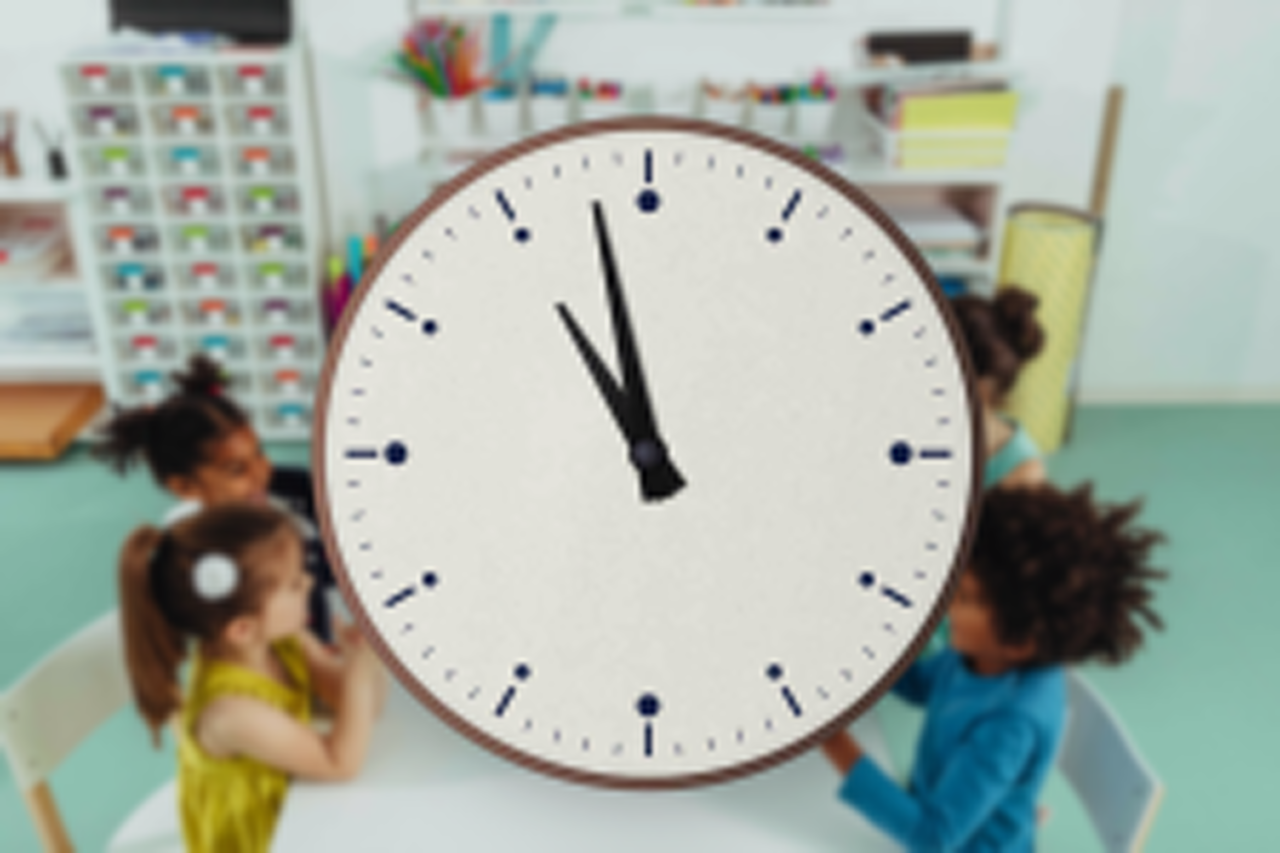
10:58
